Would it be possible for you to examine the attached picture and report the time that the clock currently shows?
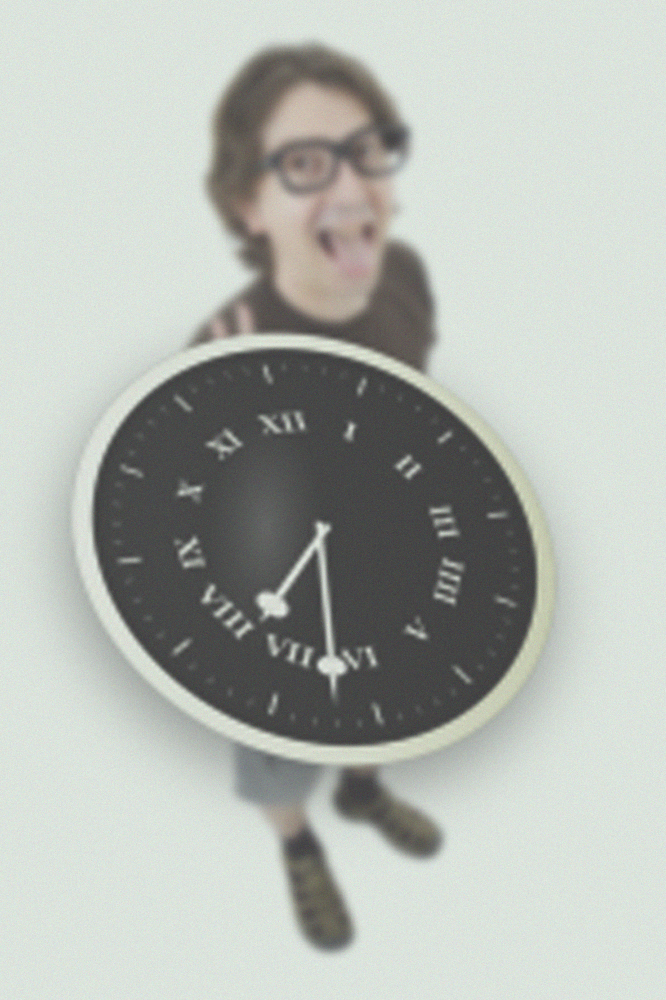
7:32
